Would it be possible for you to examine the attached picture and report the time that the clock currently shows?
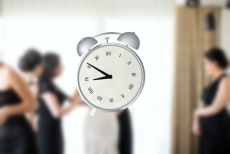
8:51
